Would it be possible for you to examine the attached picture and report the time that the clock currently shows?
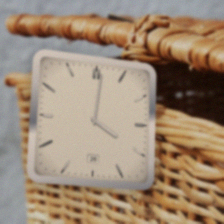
4:01
